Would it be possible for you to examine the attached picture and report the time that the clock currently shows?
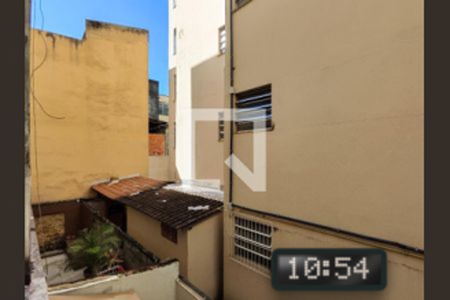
10:54
